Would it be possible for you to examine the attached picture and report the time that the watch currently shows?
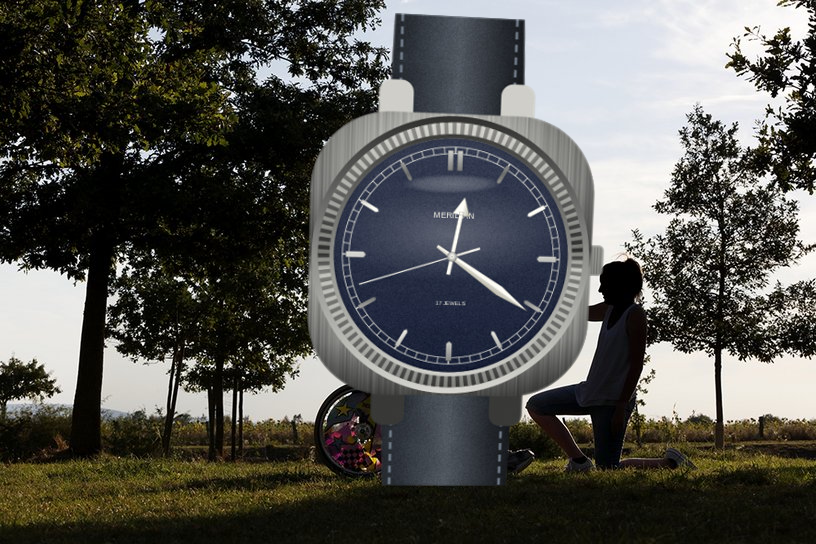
12:20:42
